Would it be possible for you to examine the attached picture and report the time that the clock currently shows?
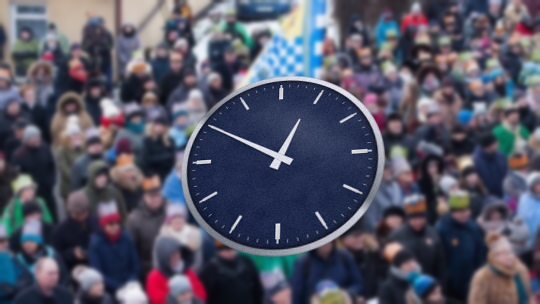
12:50
